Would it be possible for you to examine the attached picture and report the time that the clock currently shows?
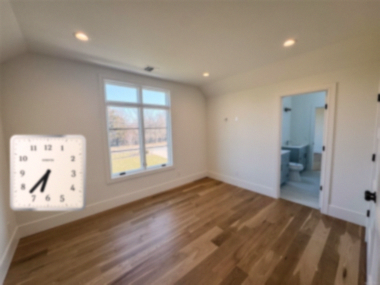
6:37
